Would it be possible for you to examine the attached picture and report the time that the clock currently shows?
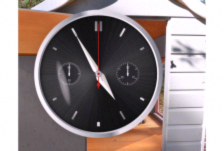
4:55
